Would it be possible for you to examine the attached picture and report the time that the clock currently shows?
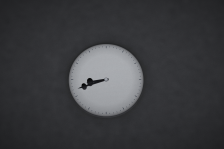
8:42
